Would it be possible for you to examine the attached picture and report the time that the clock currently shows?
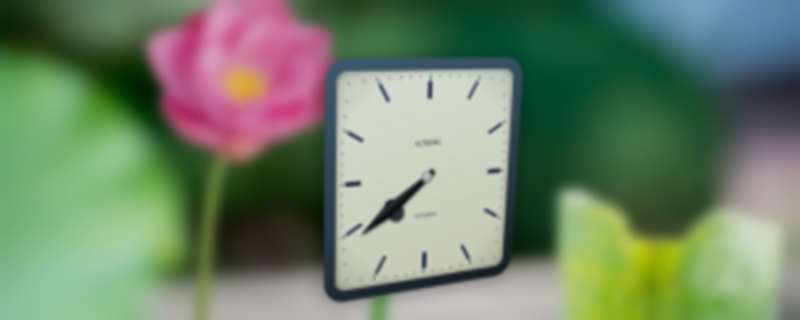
7:39
